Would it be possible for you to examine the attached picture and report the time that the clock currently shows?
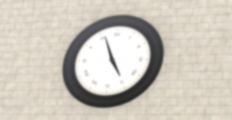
4:56
